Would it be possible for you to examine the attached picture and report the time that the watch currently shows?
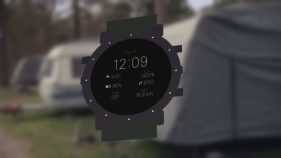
12:09
